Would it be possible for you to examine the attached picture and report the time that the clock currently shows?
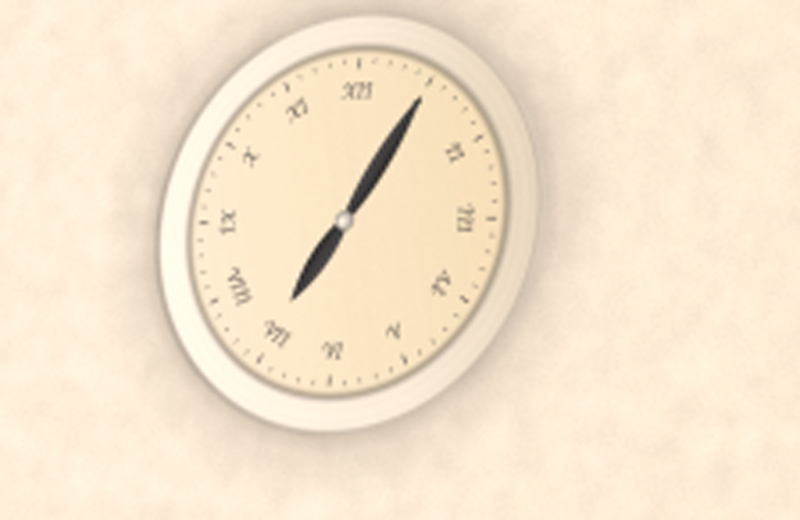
7:05
